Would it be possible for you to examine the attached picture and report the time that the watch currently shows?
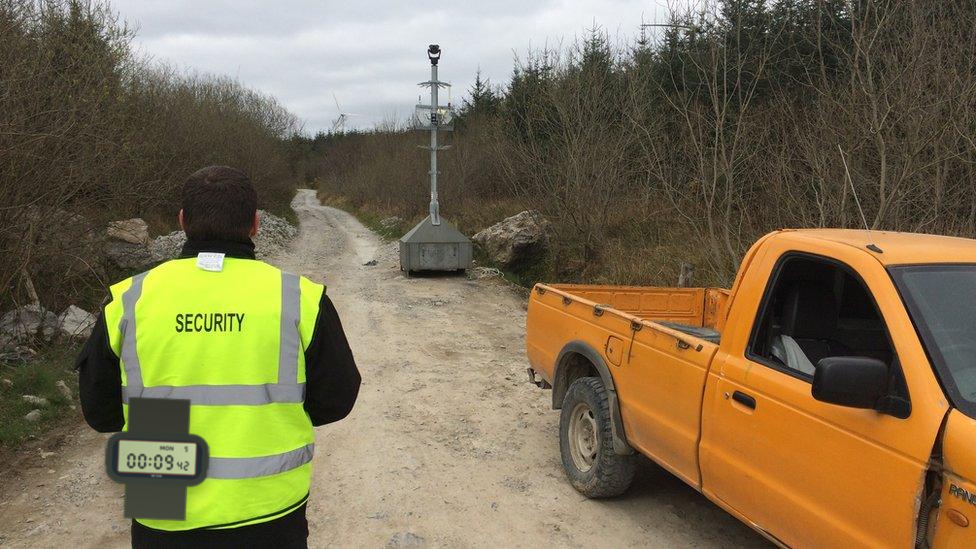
0:09:42
